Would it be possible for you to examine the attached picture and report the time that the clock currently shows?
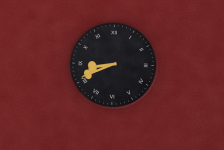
8:41
